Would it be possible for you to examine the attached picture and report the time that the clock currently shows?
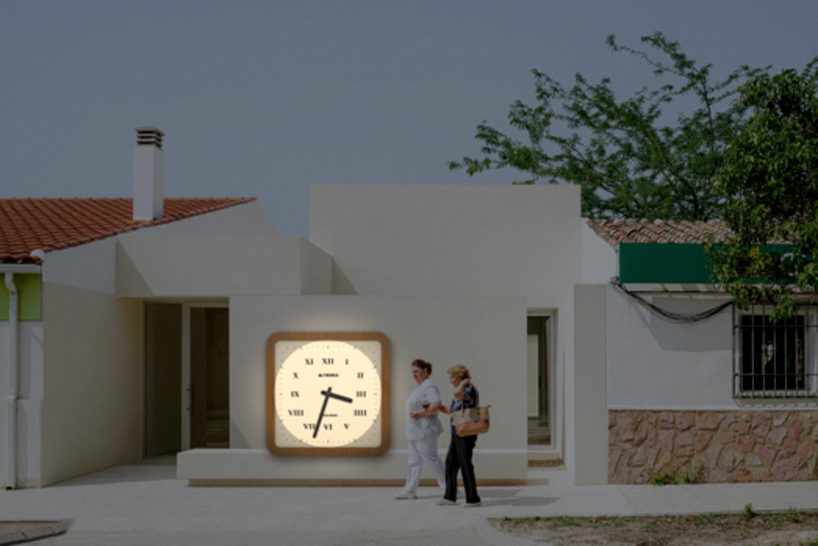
3:33
